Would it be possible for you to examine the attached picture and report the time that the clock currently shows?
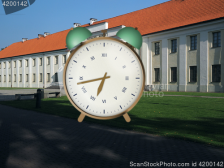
6:43
